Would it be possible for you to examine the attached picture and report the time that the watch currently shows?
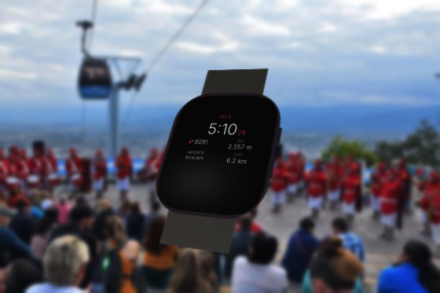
5:10
